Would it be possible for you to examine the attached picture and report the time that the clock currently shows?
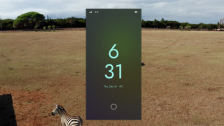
6:31
